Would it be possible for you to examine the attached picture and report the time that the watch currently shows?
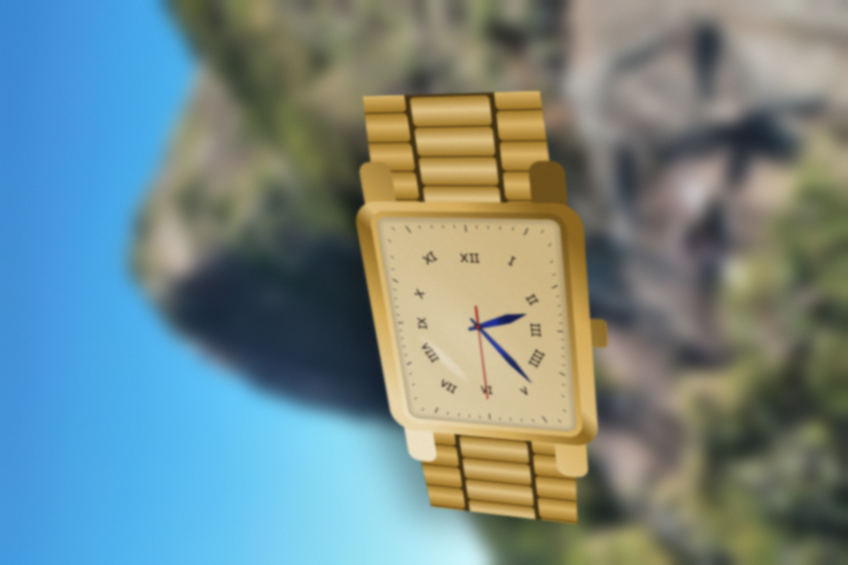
2:23:30
